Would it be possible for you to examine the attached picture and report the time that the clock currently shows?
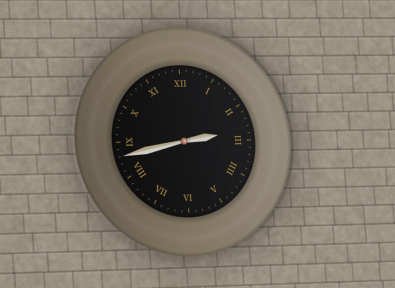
2:43
